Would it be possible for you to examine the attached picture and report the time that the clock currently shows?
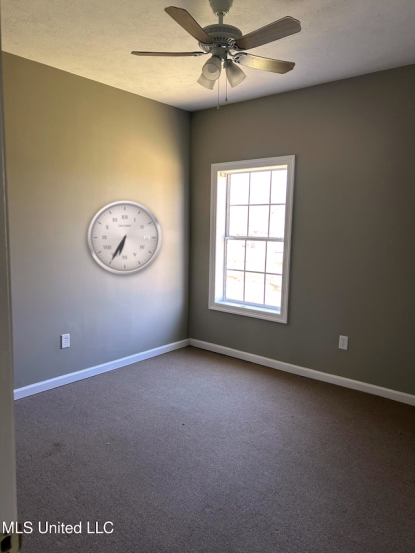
6:35
